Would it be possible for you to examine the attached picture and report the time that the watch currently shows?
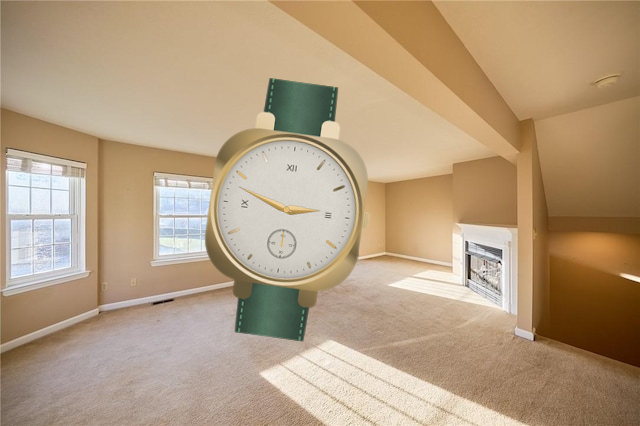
2:48
